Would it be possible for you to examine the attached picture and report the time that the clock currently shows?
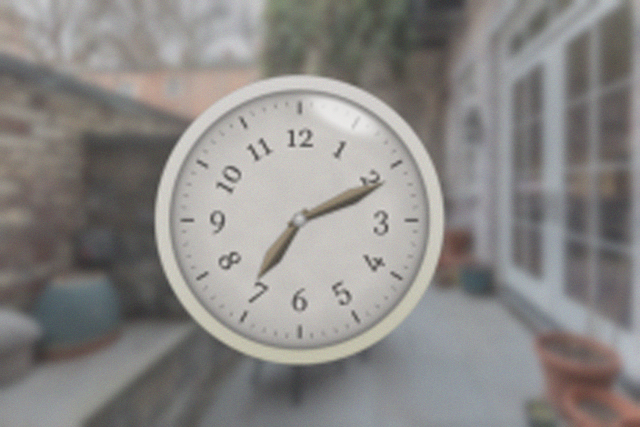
7:11
